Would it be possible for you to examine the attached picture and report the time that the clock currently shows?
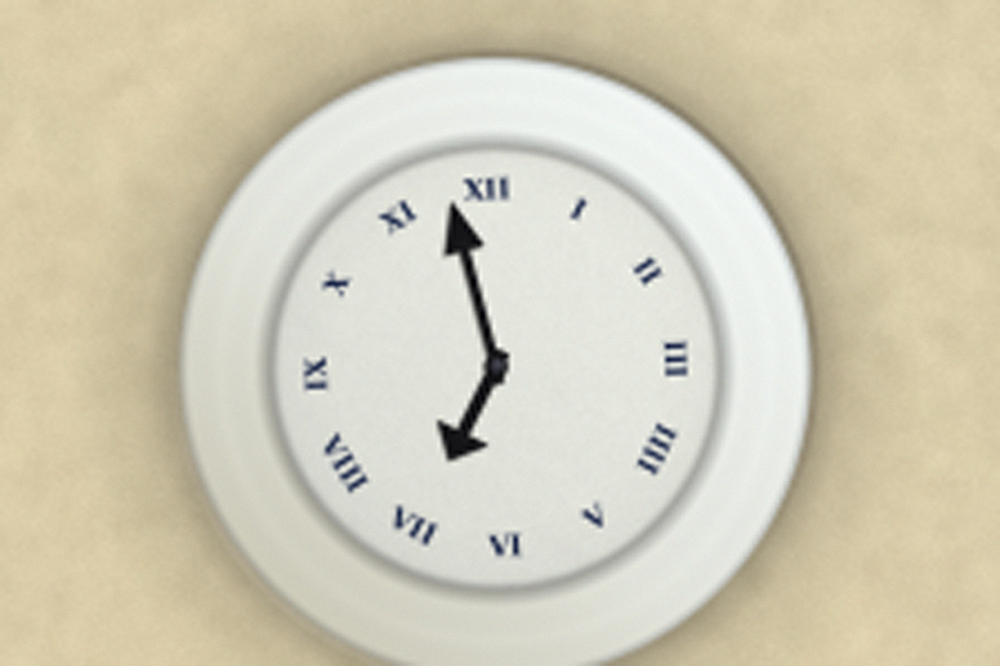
6:58
